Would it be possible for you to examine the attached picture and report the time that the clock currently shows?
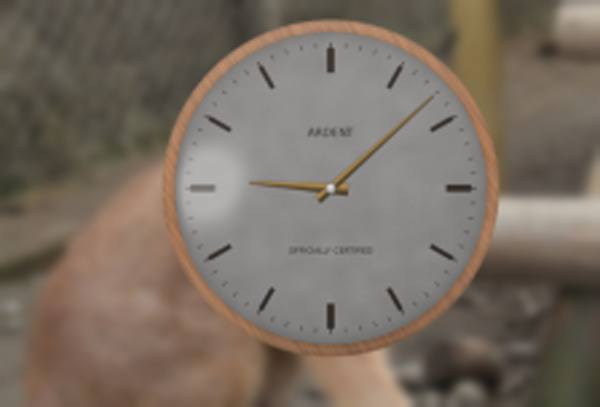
9:08
